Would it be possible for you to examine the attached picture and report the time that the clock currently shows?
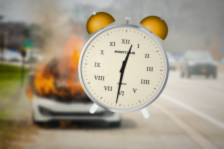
12:31
